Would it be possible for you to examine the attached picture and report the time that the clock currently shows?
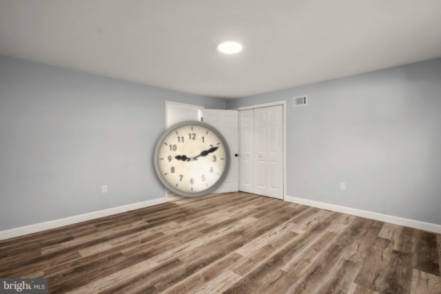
9:11
